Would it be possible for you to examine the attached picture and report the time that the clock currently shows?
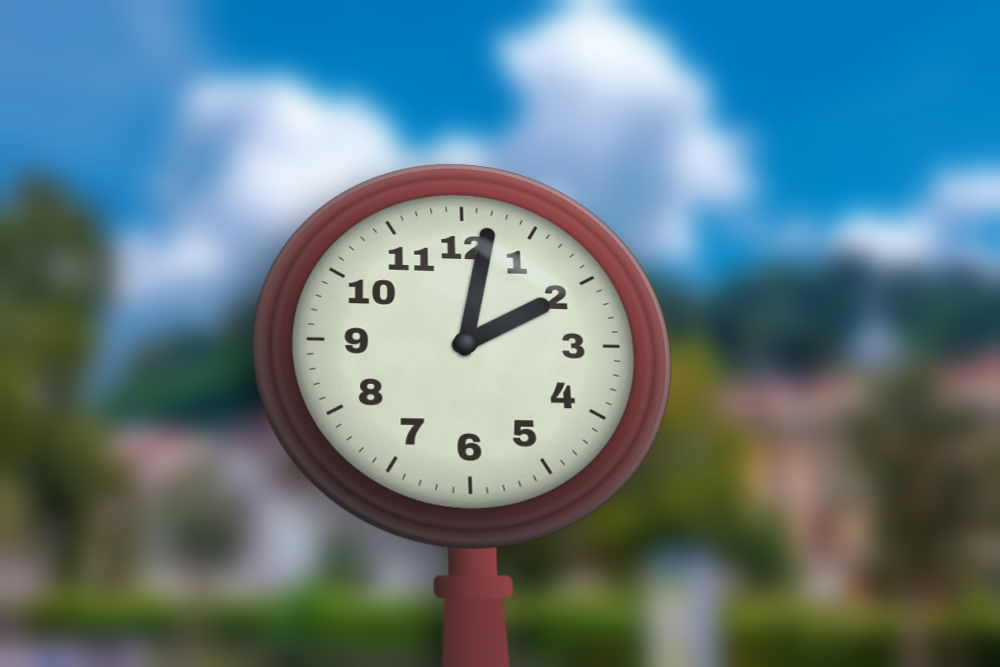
2:02
